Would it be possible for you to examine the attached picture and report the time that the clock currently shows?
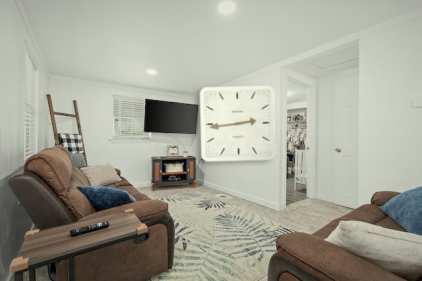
2:44
